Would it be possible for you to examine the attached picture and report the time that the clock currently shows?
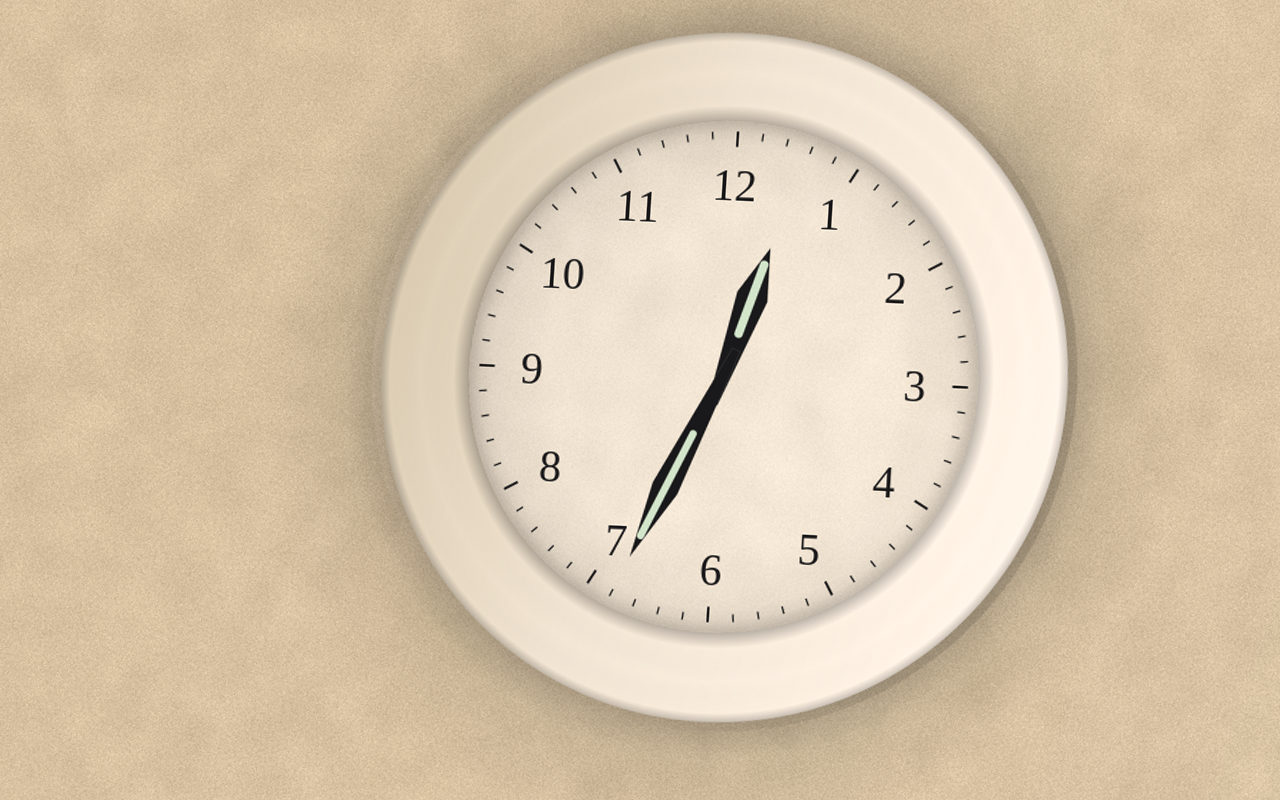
12:34
